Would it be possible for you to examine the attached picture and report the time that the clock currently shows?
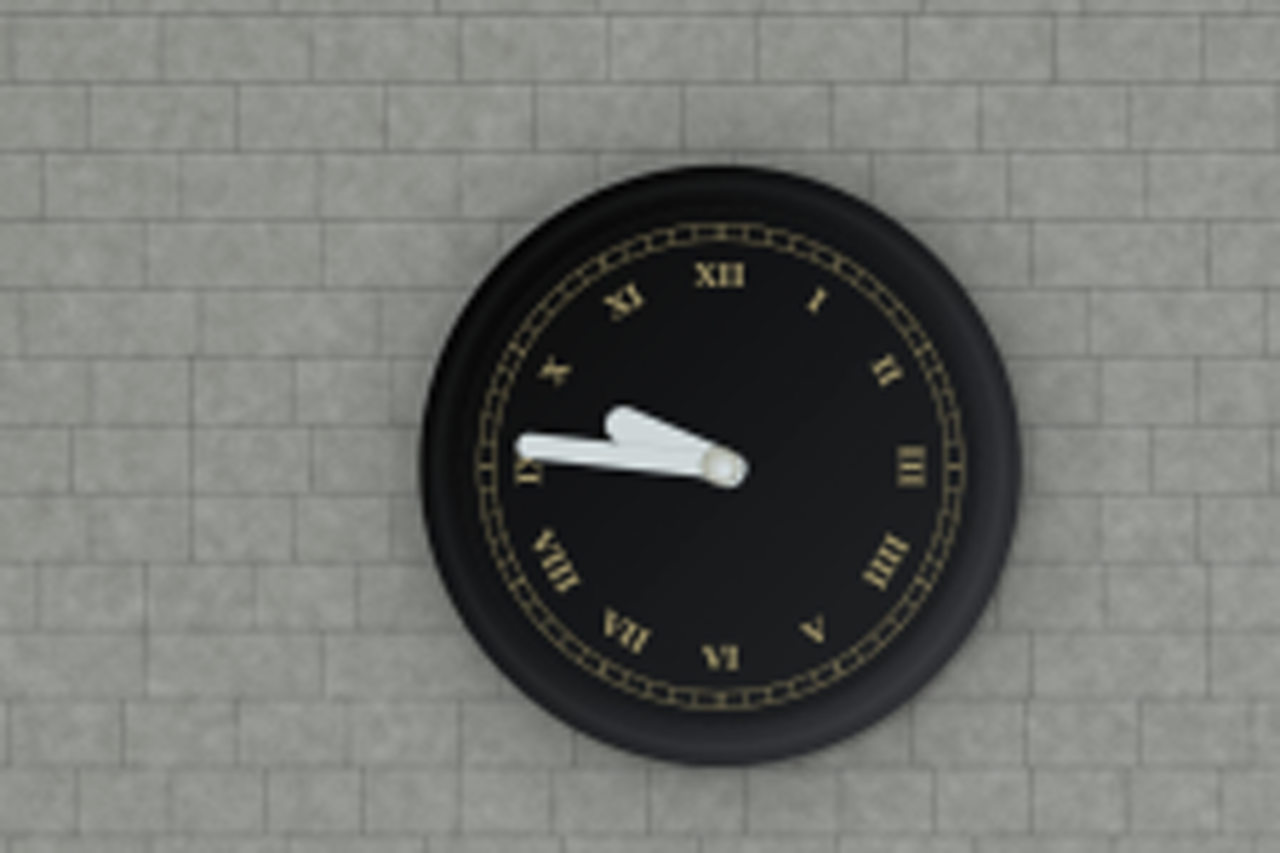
9:46
